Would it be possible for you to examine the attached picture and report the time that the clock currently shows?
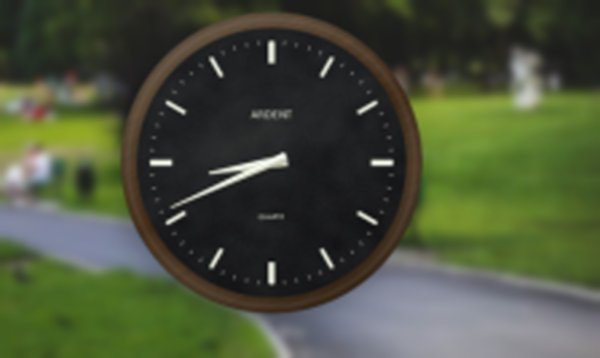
8:41
